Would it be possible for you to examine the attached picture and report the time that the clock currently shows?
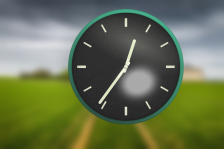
12:36
